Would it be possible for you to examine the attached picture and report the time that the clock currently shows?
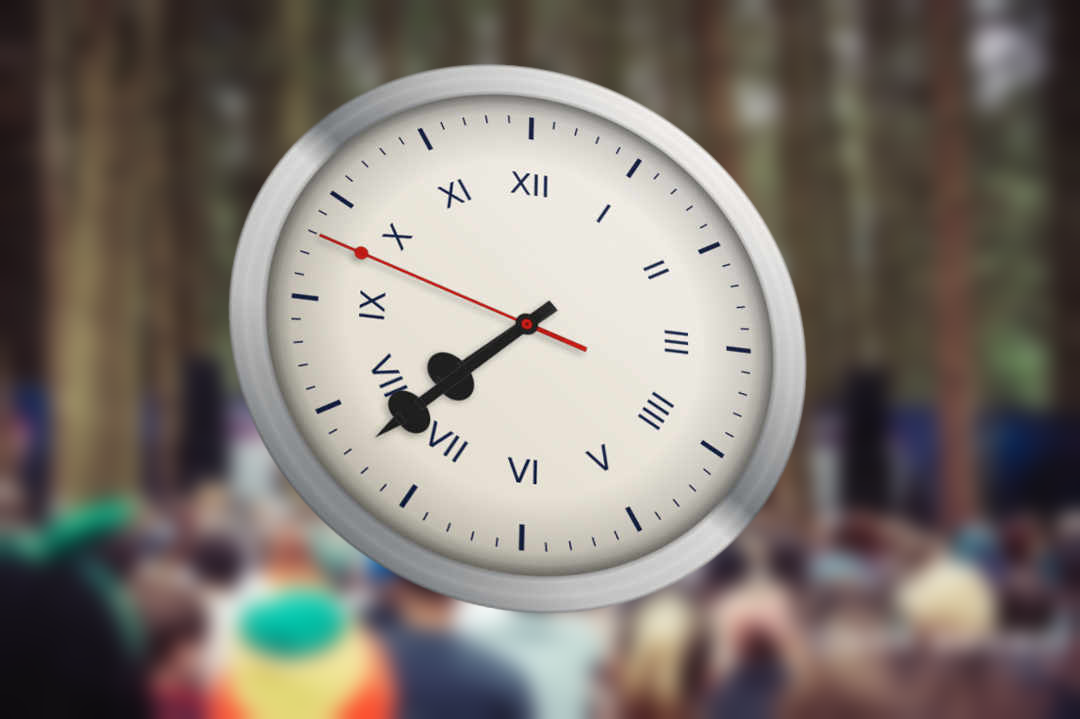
7:37:48
